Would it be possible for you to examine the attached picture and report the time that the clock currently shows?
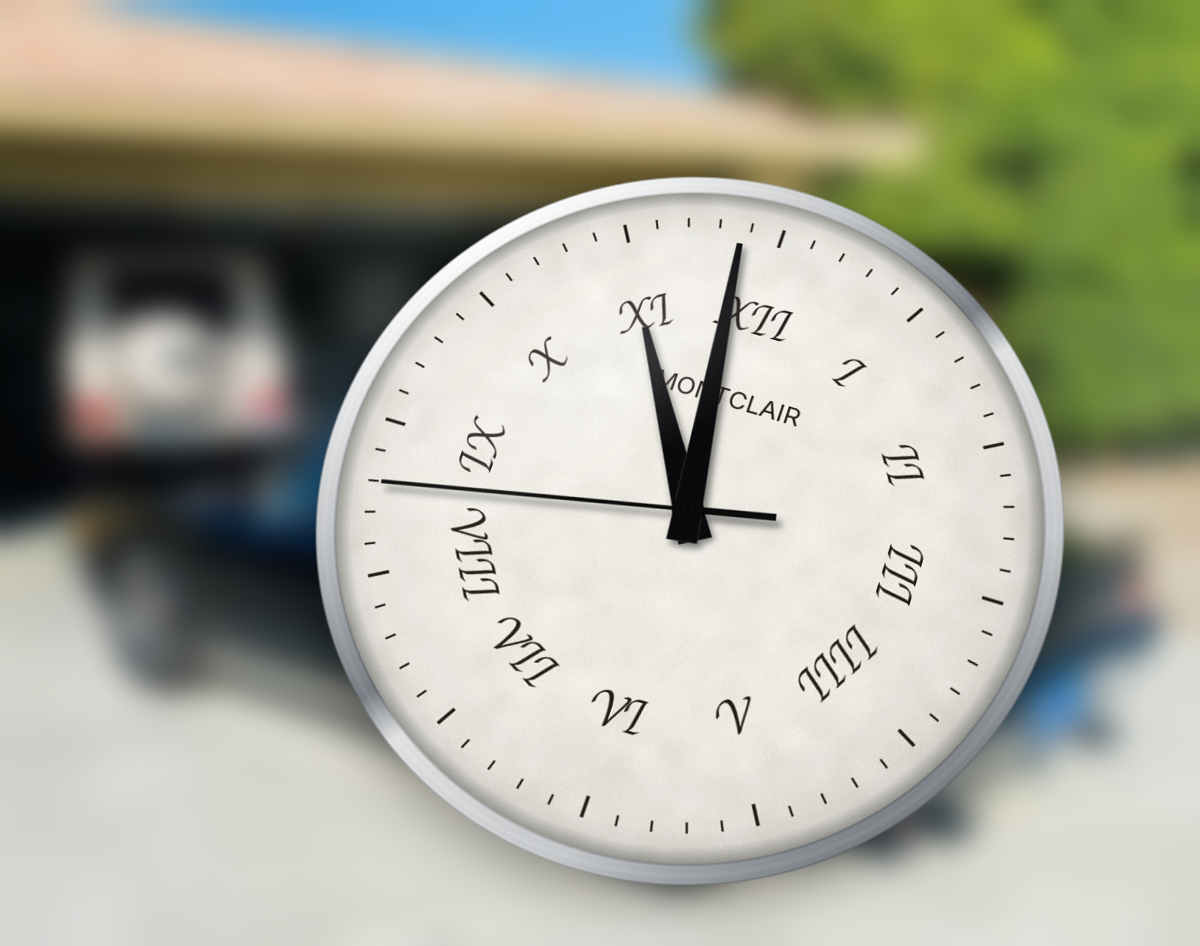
10:58:43
